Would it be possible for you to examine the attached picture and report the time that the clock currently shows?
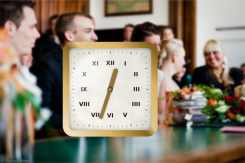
12:33
